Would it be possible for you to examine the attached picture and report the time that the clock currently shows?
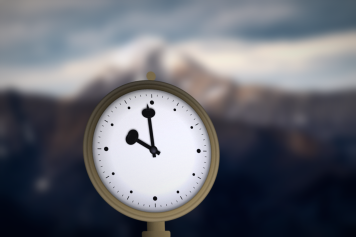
9:59
